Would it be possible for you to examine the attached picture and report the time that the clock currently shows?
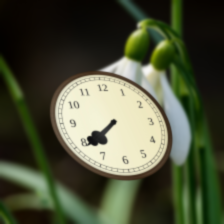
7:39
